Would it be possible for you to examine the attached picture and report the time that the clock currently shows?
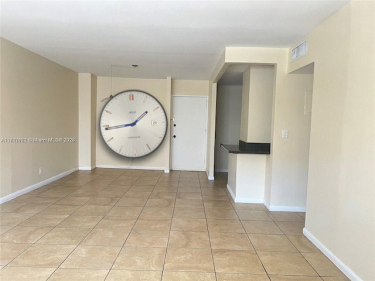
1:44
